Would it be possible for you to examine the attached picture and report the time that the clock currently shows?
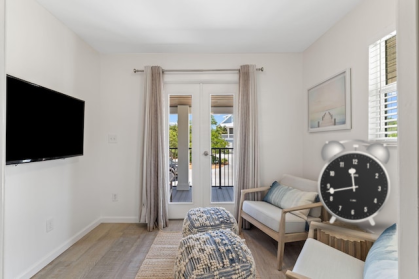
11:43
